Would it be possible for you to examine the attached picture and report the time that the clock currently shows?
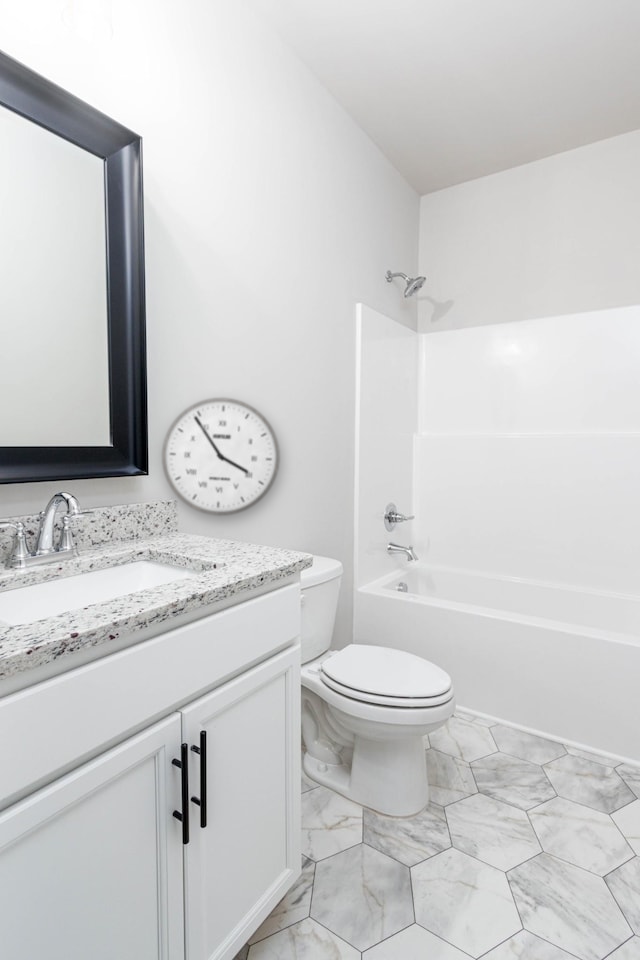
3:54
